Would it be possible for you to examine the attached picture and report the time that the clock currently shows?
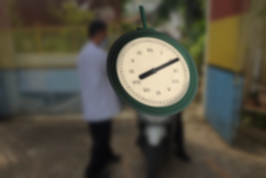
8:11
